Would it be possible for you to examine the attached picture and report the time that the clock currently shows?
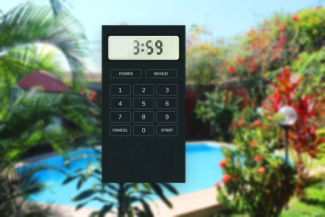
3:59
